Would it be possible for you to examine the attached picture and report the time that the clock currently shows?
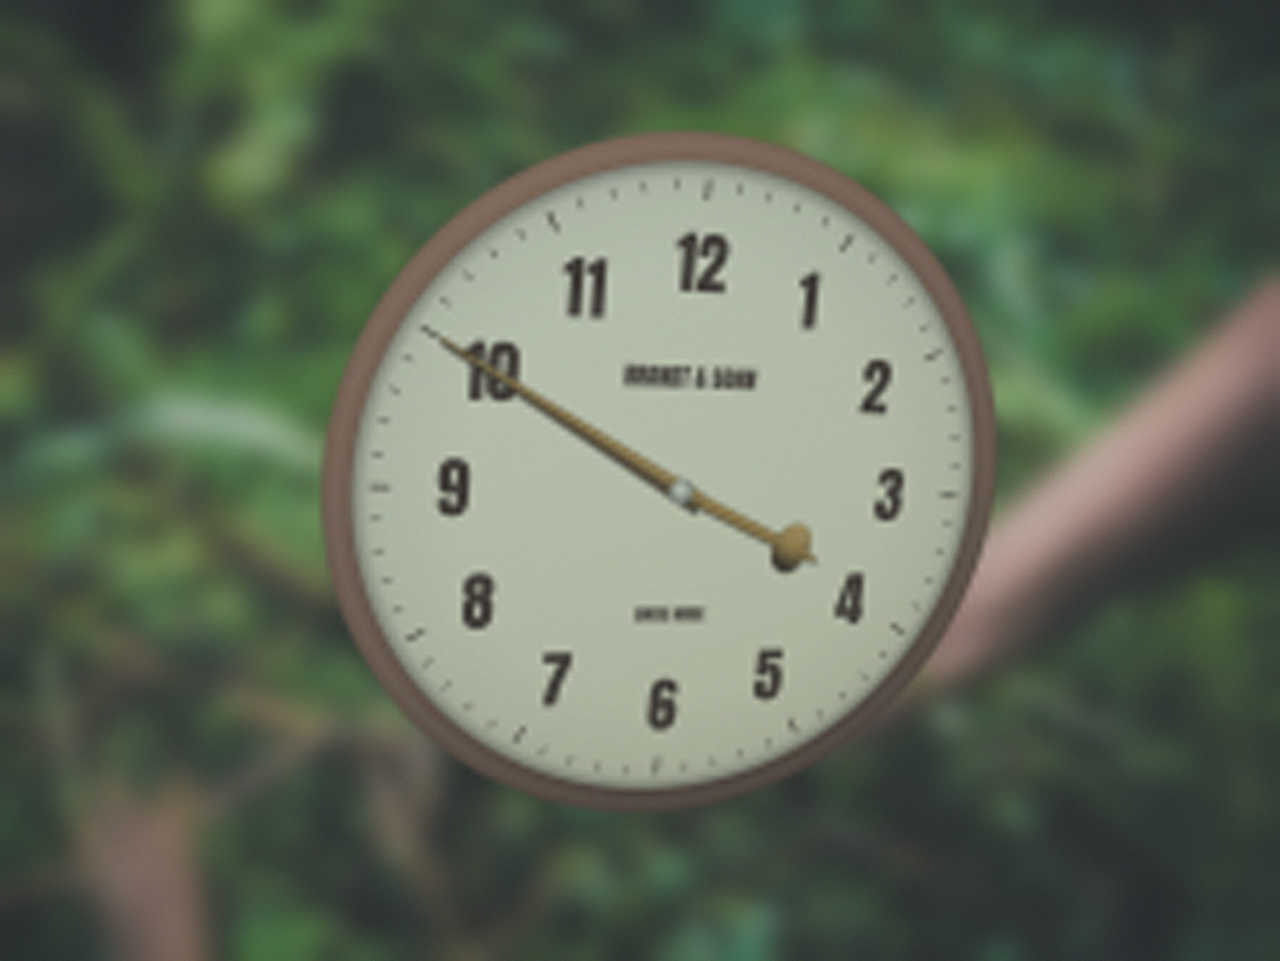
3:50
